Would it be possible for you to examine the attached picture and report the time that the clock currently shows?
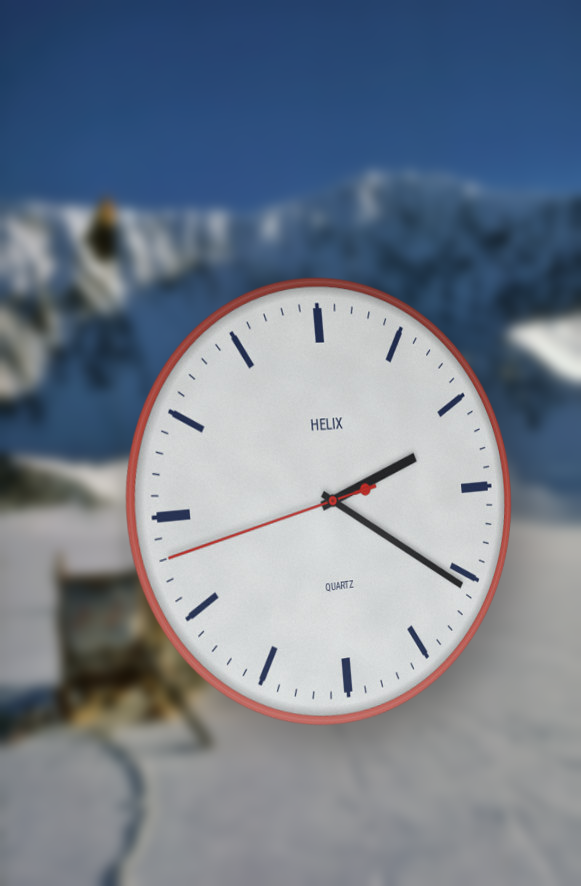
2:20:43
